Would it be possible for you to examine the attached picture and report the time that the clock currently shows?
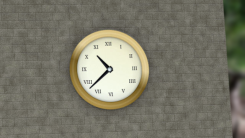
10:38
